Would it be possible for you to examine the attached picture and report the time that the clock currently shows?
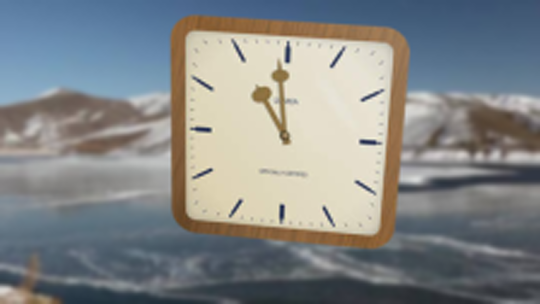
10:59
